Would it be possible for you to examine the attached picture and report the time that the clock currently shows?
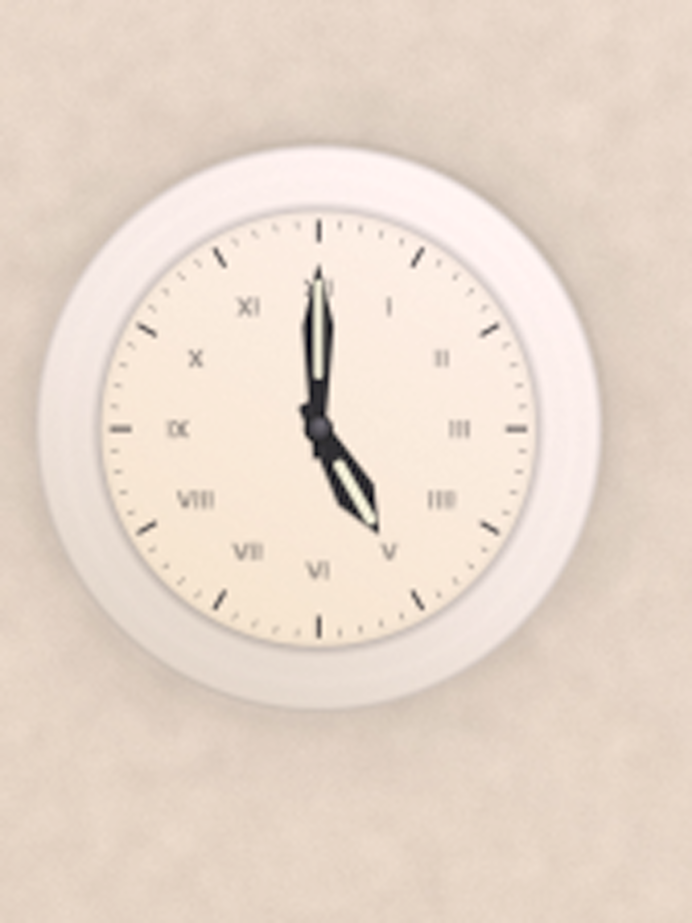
5:00
